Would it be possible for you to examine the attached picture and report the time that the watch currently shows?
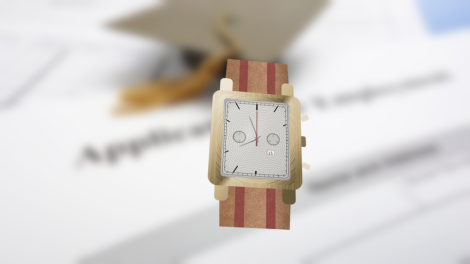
7:57
